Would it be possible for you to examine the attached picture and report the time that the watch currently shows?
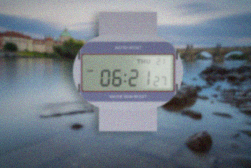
6:21:27
